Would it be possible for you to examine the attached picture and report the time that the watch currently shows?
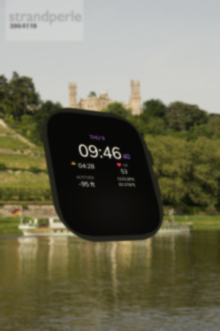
9:46
